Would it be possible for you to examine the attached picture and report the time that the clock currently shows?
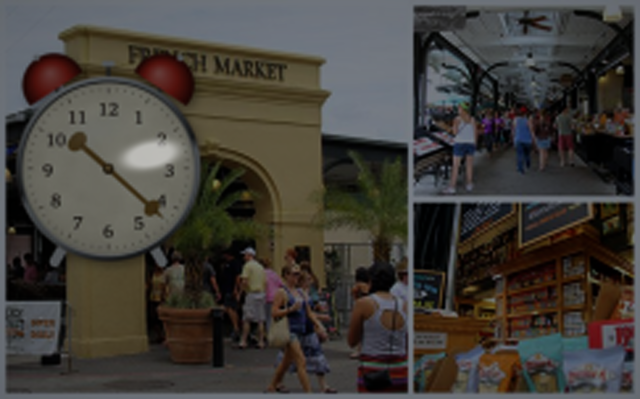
10:22
